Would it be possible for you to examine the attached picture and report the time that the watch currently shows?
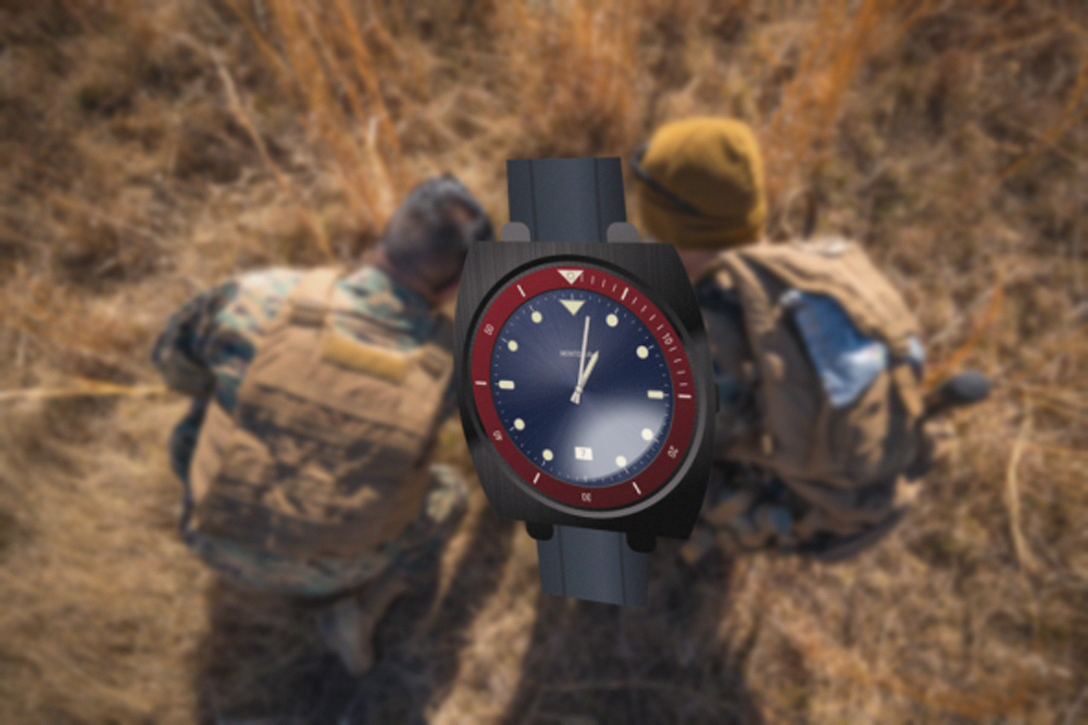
1:02
